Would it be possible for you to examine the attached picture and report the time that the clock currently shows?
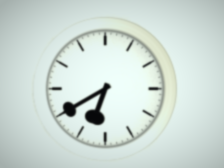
6:40
